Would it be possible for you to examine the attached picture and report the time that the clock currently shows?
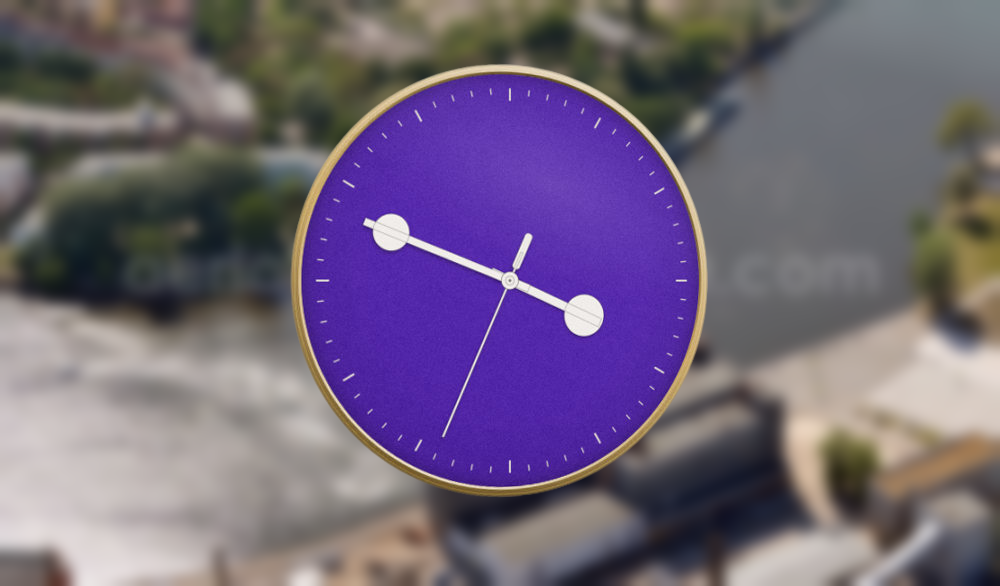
3:48:34
